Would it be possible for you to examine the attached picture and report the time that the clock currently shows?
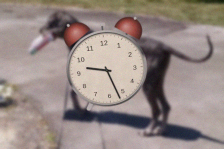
9:27
